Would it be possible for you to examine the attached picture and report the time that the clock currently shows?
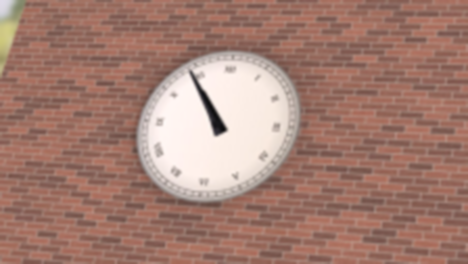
10:54
